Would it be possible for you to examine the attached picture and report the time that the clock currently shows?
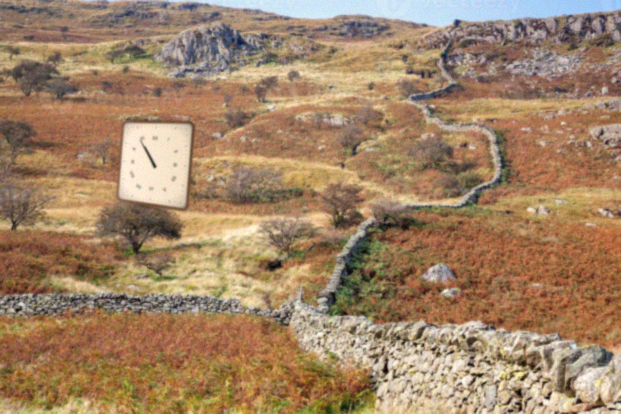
10:54
